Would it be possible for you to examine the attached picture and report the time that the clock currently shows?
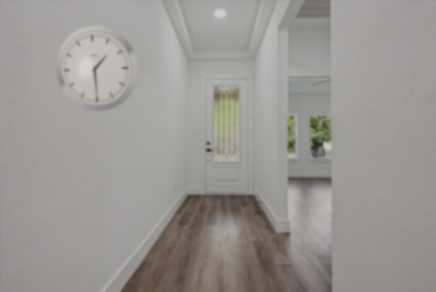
1:30
